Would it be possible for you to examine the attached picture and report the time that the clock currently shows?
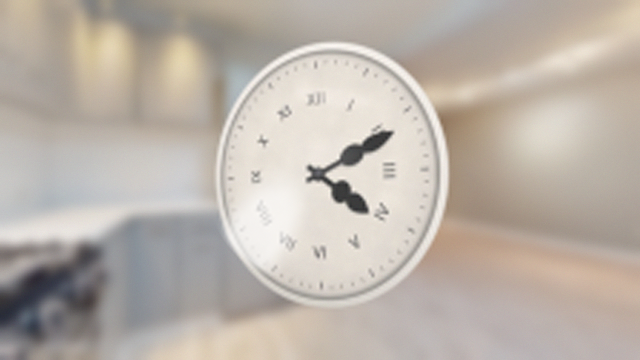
4:11
